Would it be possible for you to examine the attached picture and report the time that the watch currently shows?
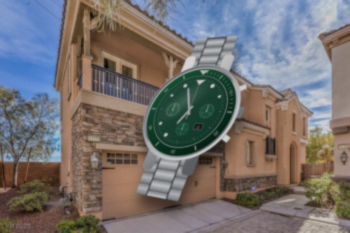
6:56
